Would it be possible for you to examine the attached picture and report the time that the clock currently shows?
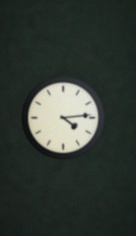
4:14
